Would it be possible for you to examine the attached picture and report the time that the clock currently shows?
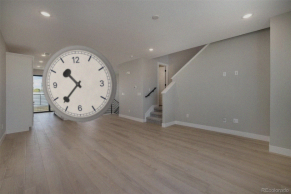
10:37
